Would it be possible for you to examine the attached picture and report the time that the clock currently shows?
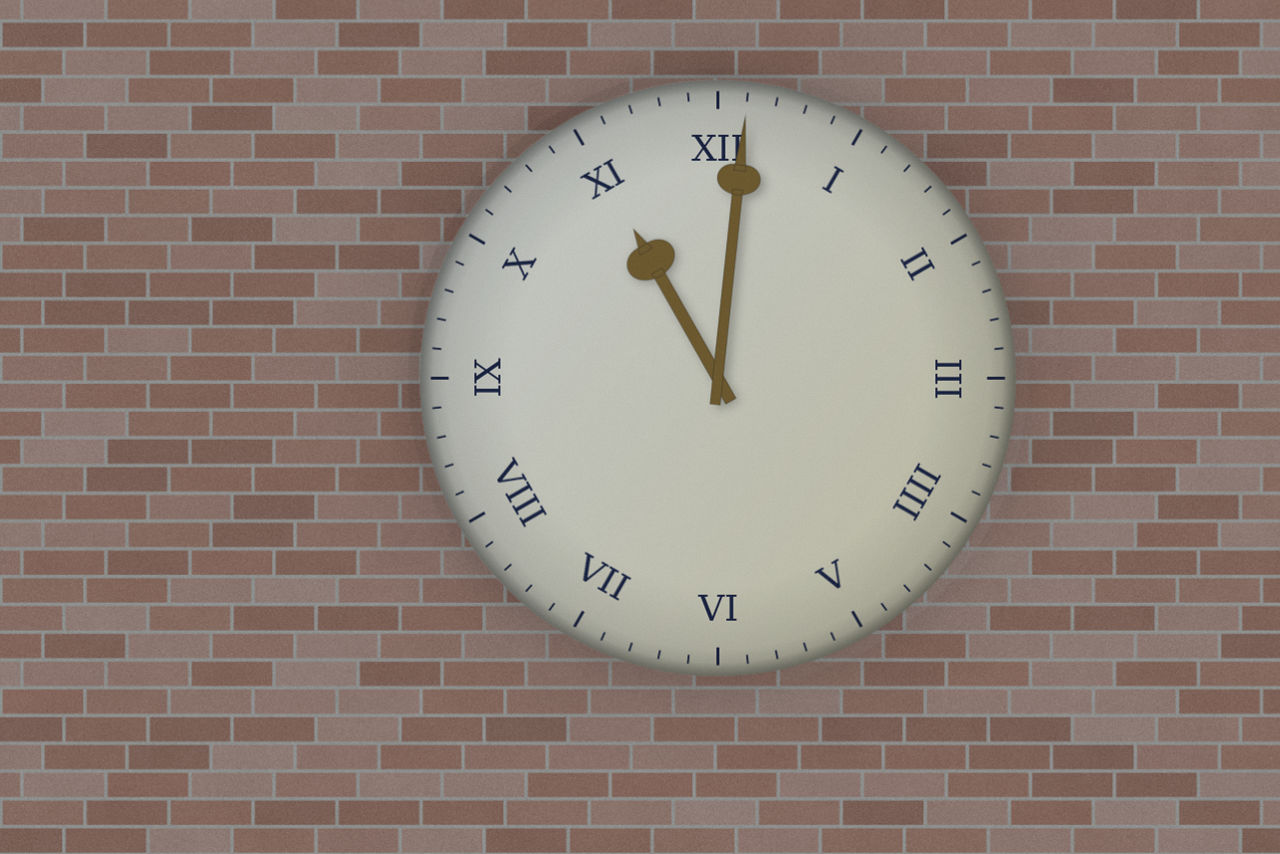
11:01
